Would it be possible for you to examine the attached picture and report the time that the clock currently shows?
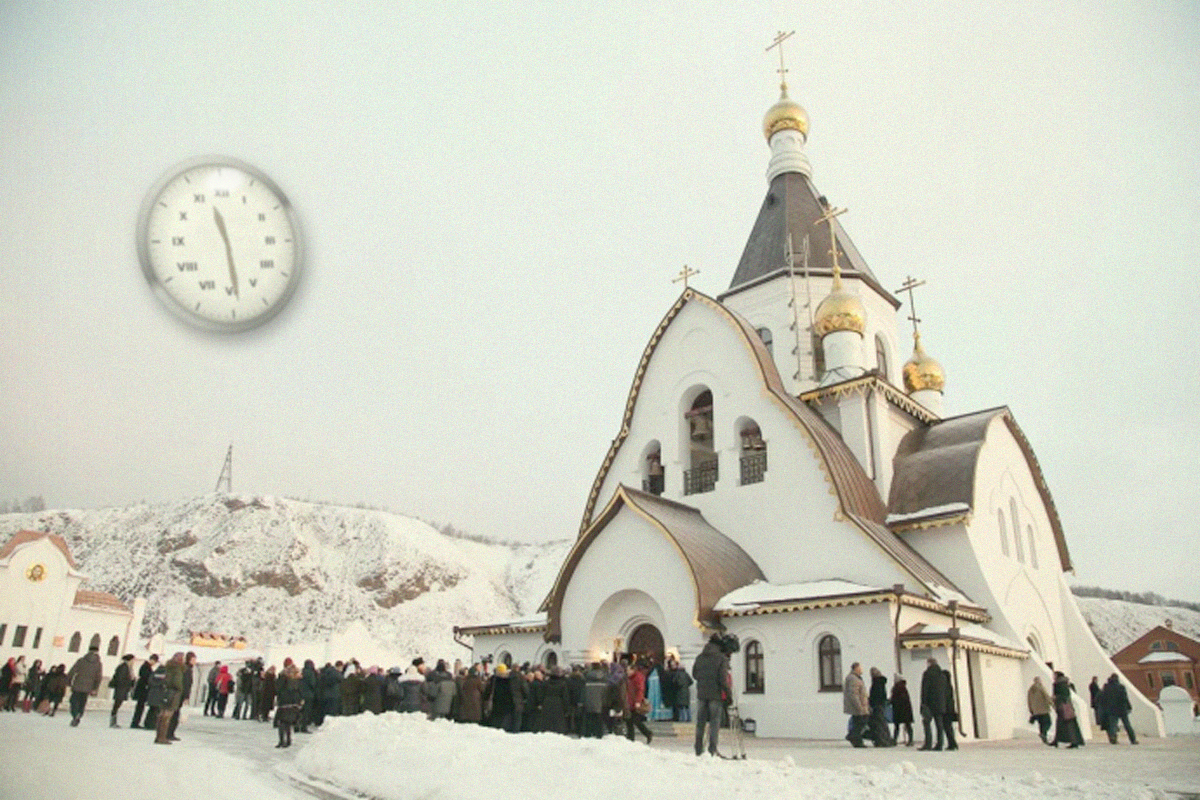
11:29
